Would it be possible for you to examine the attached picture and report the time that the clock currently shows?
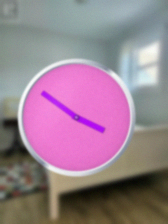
3:51
